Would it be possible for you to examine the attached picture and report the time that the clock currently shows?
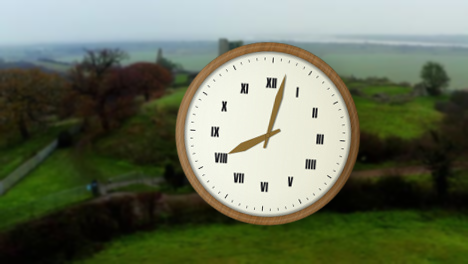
8:02
